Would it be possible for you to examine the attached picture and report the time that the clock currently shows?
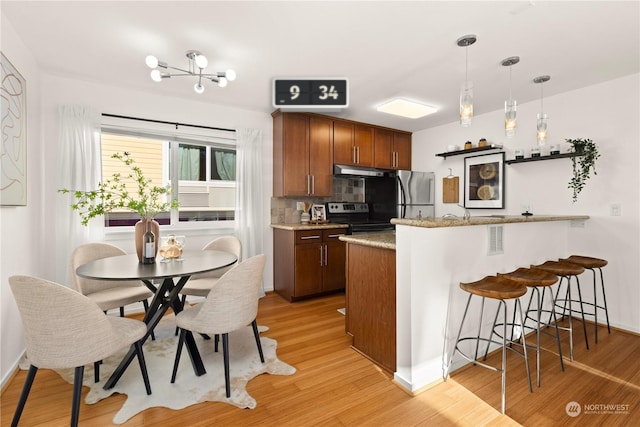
9:34
